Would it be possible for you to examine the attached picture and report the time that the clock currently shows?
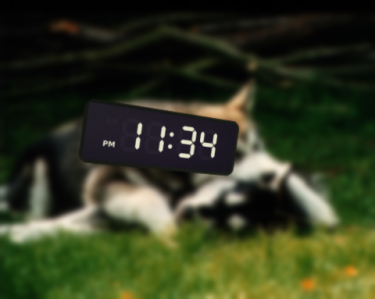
11:34
